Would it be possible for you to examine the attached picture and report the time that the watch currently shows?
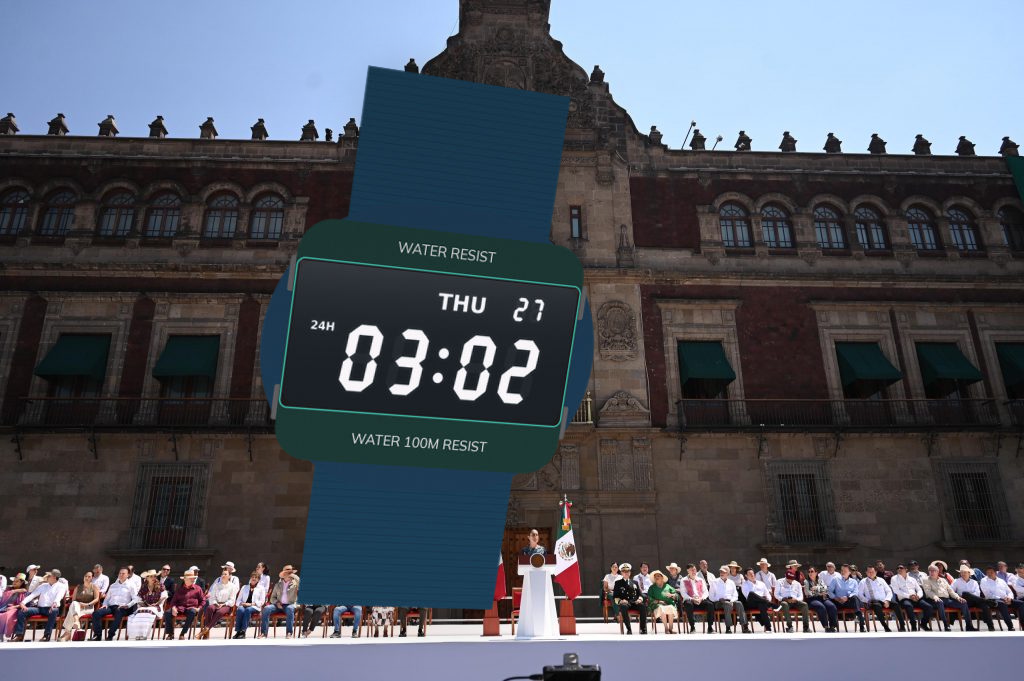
3:02
